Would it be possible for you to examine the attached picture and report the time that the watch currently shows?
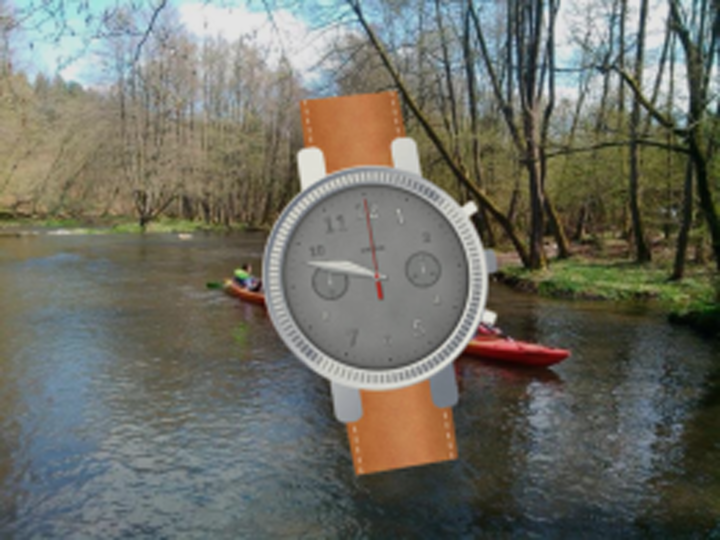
9:48
